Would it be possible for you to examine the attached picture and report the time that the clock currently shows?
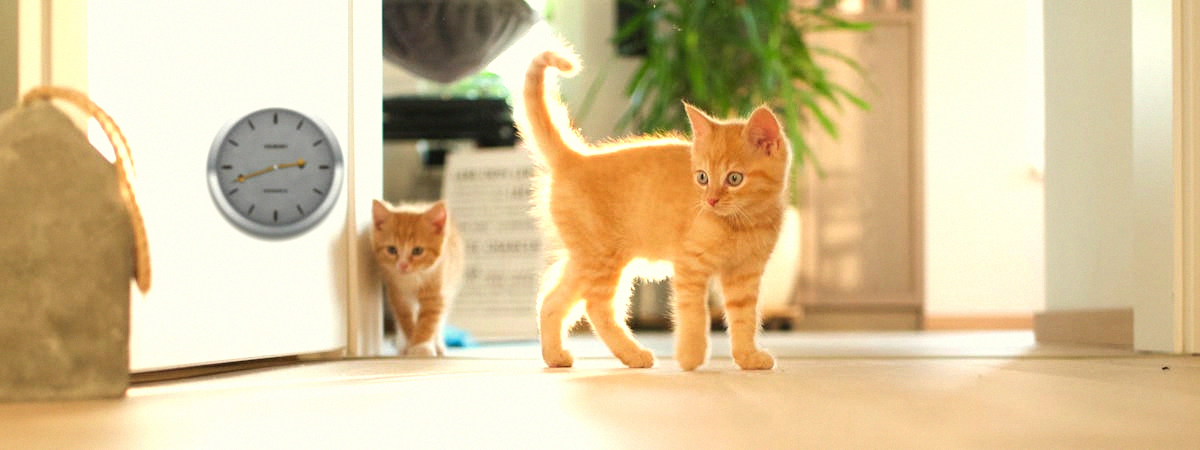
2:42
